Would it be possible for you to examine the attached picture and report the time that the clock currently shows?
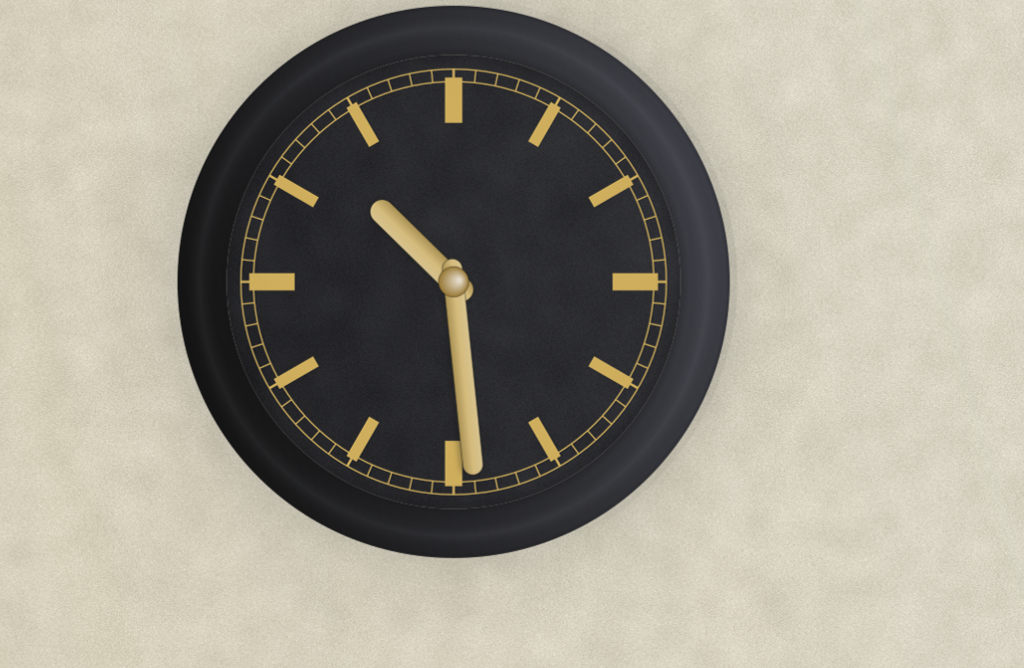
10:29
